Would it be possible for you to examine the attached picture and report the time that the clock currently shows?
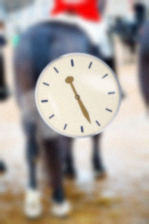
11:27
